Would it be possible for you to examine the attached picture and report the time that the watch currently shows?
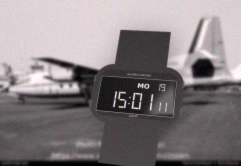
15:01:11
